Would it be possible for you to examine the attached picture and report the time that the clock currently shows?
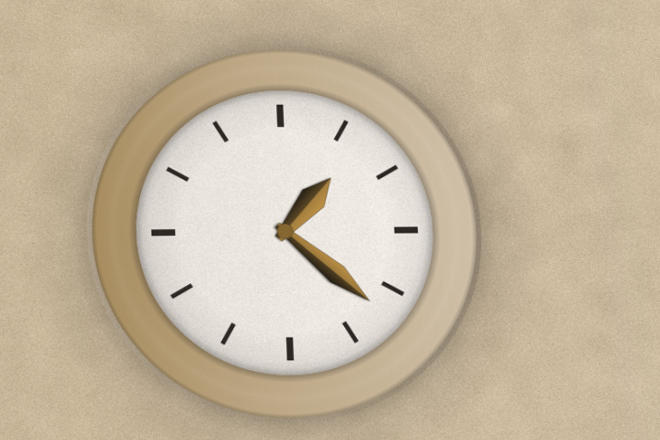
1:22
